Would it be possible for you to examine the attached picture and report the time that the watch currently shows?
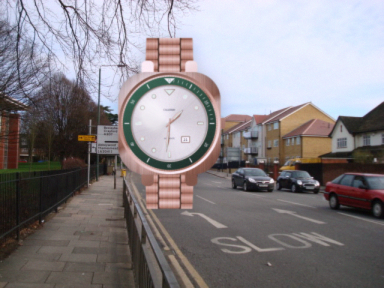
1:31
